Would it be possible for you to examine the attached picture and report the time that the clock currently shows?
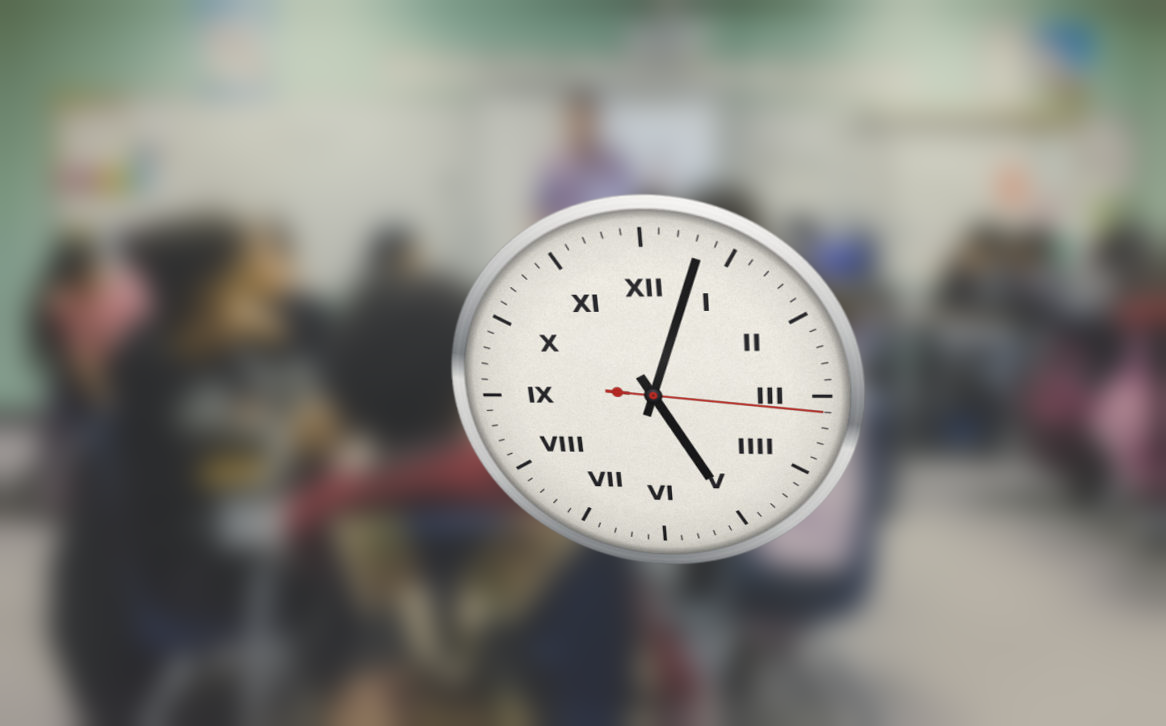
5:03:16
